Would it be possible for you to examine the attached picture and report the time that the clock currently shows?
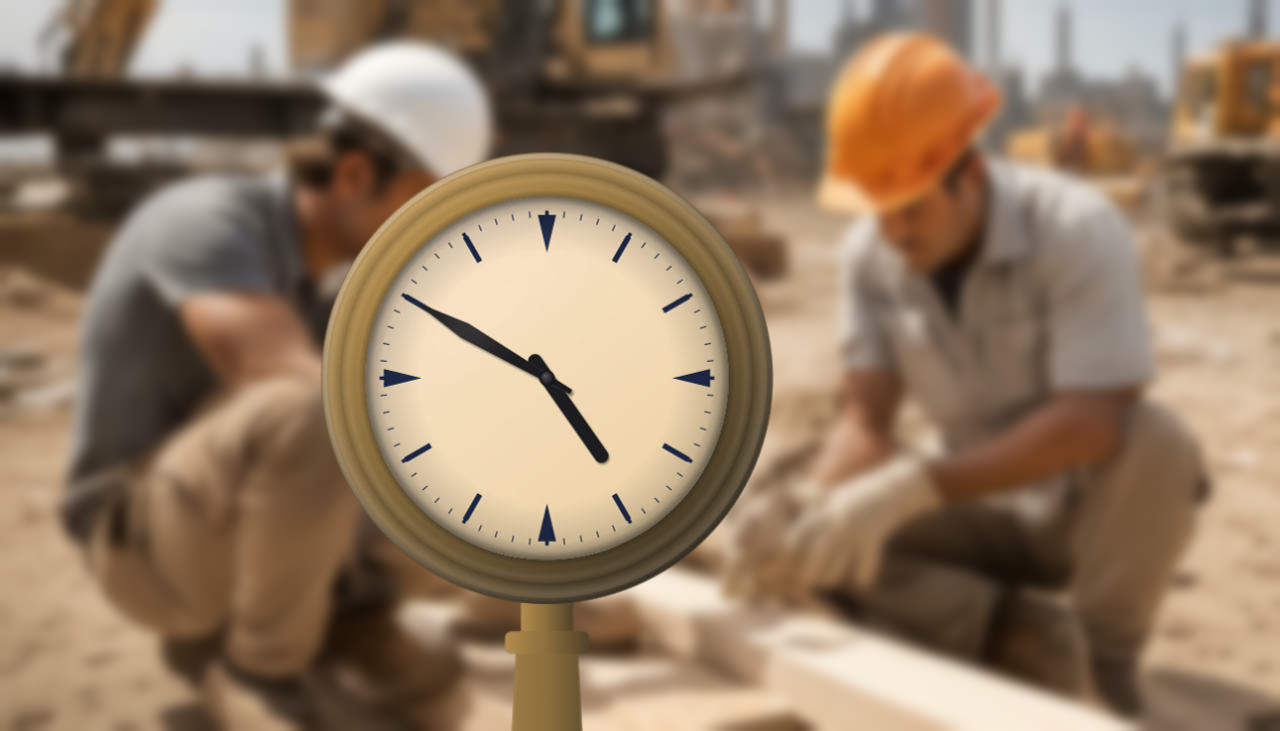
4:50
